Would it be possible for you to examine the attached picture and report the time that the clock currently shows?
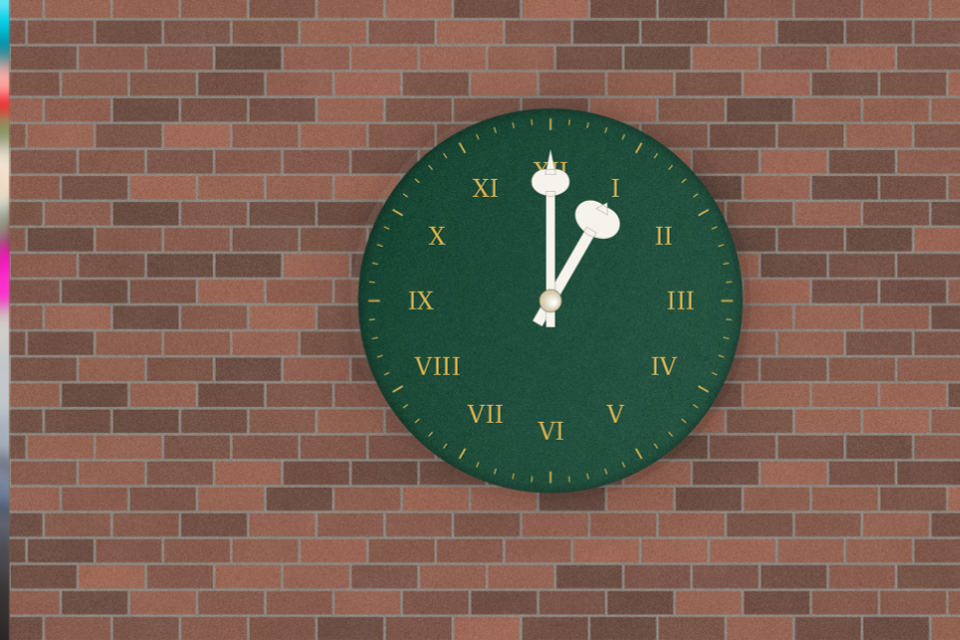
1:00
